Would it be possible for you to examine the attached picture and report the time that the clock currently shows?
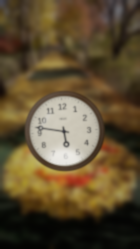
5:47
